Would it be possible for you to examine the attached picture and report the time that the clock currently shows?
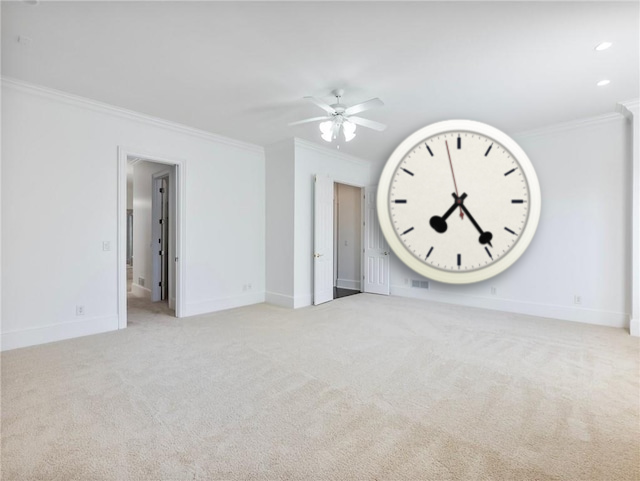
7:23:58
